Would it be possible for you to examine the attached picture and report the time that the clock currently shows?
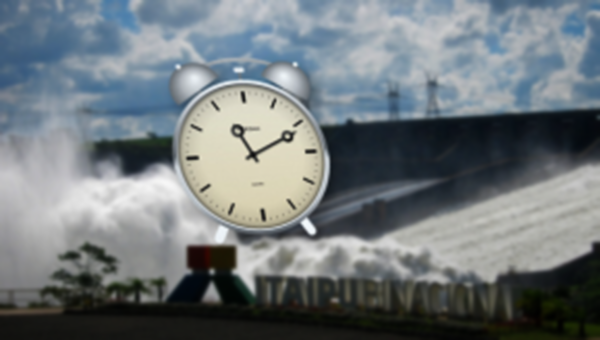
11:11
